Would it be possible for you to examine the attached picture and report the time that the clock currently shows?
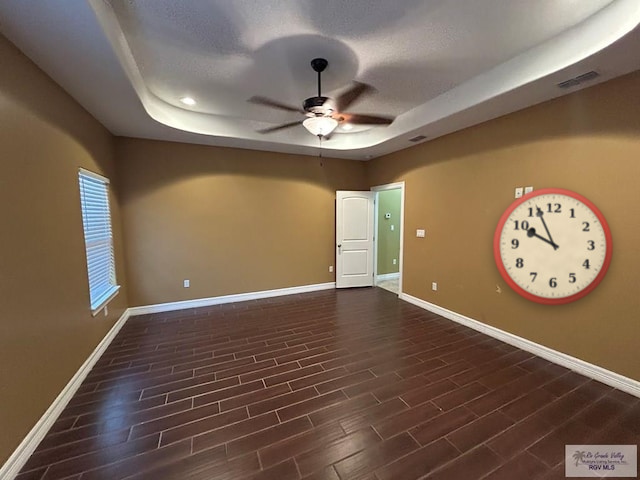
9:56
